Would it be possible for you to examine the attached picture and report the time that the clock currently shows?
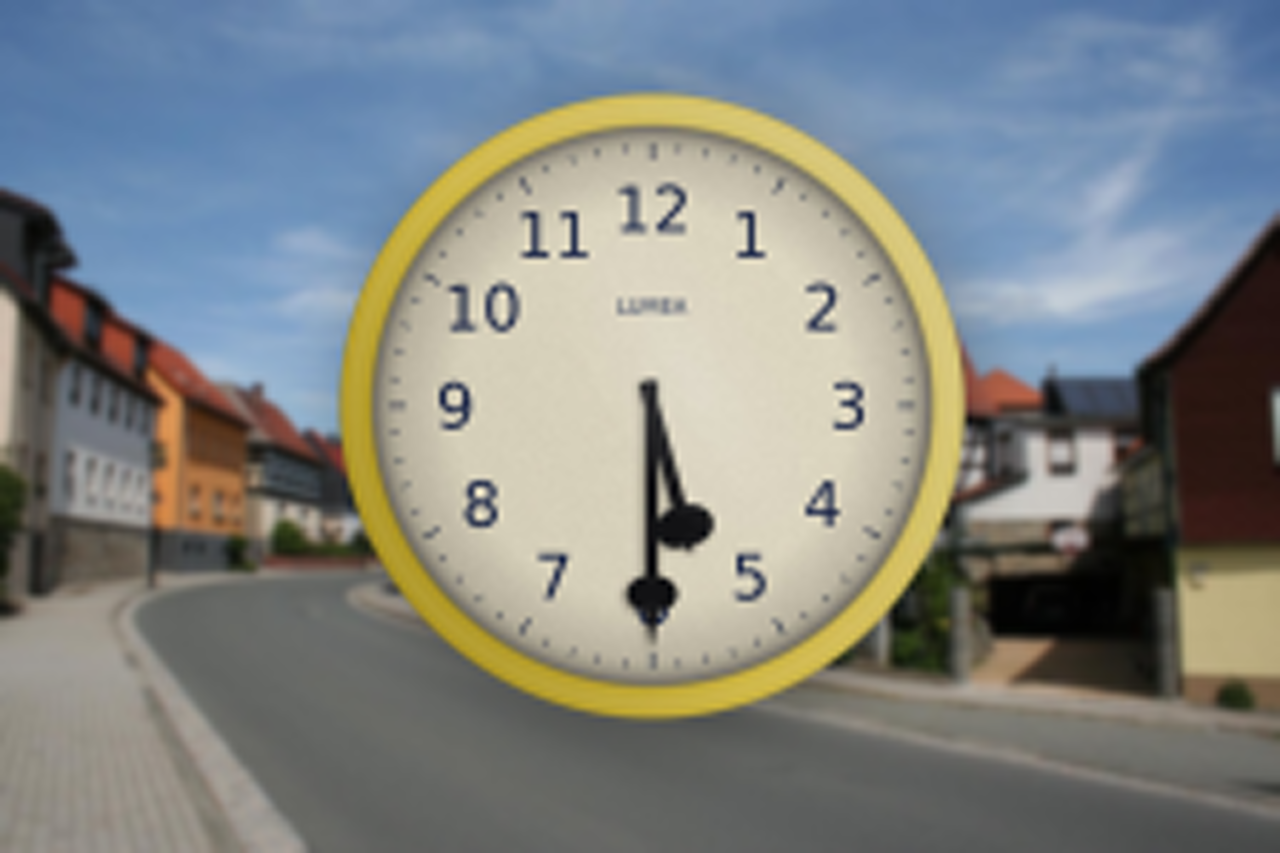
5:30
